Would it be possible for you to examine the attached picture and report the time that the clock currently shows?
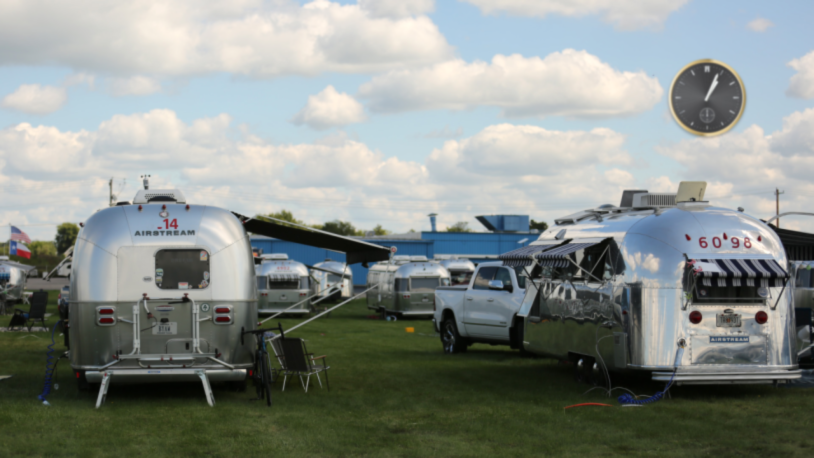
1:04
